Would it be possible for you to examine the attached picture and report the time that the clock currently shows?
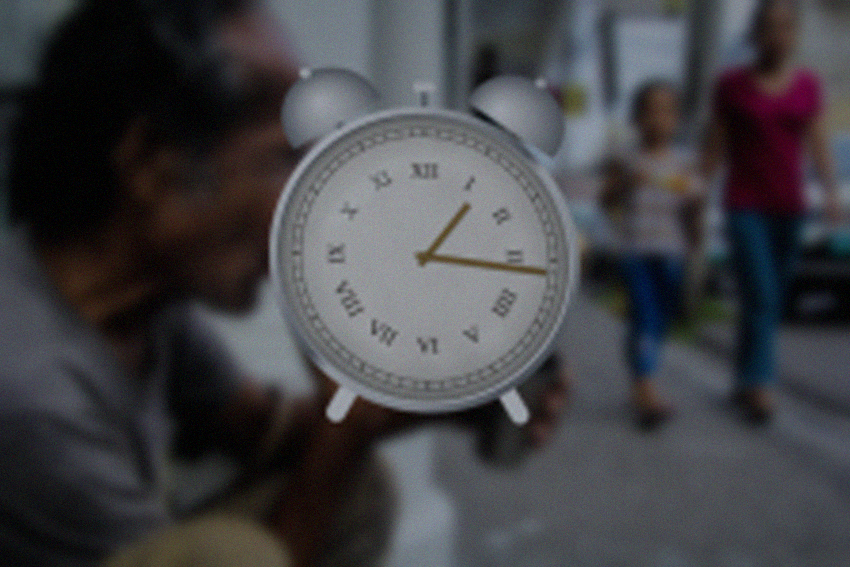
1:16
